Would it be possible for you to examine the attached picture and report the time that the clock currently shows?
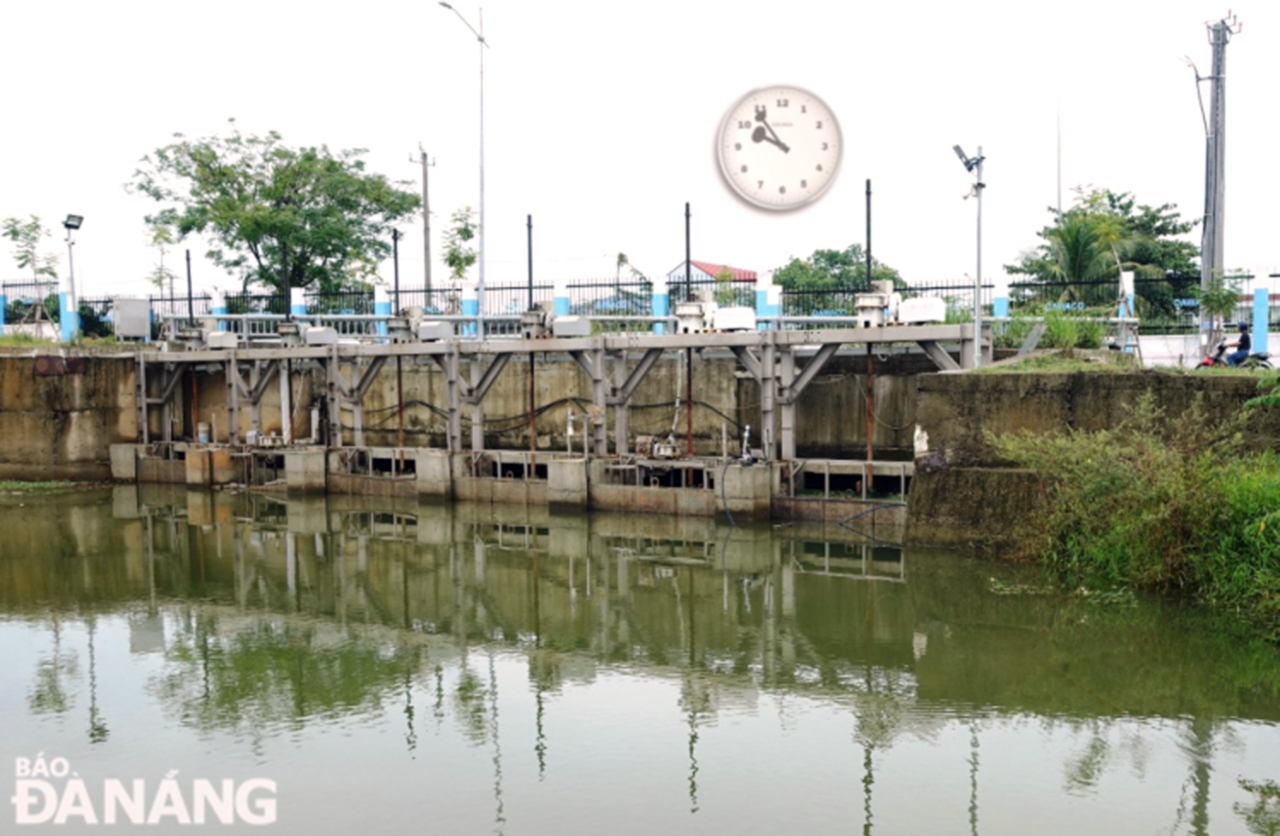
9:54
